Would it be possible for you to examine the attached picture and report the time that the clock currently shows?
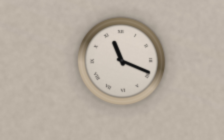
11:19
